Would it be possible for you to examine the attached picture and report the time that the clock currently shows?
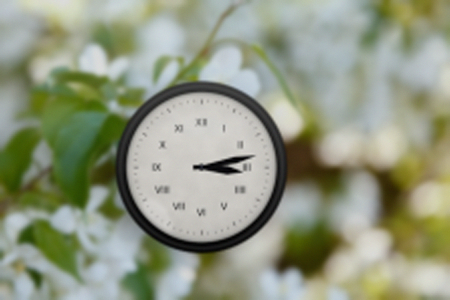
3:13
